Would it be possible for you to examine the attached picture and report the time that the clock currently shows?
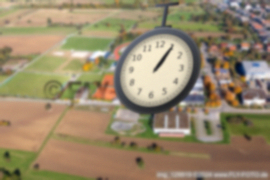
1:05
